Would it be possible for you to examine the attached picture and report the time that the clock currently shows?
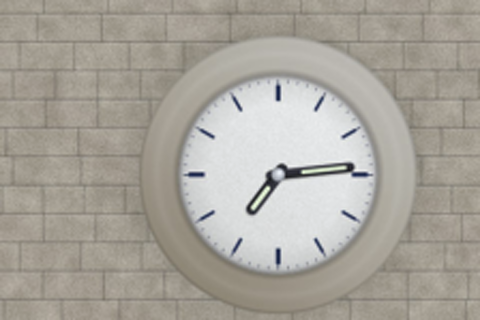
7:14
